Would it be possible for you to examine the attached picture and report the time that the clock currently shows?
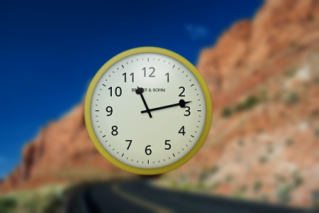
11:13
